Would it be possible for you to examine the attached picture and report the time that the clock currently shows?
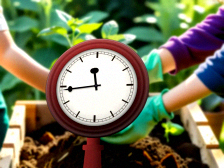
11:44
